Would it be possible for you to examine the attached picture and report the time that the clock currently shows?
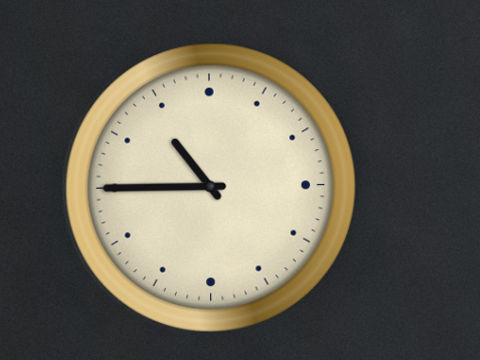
10:45
